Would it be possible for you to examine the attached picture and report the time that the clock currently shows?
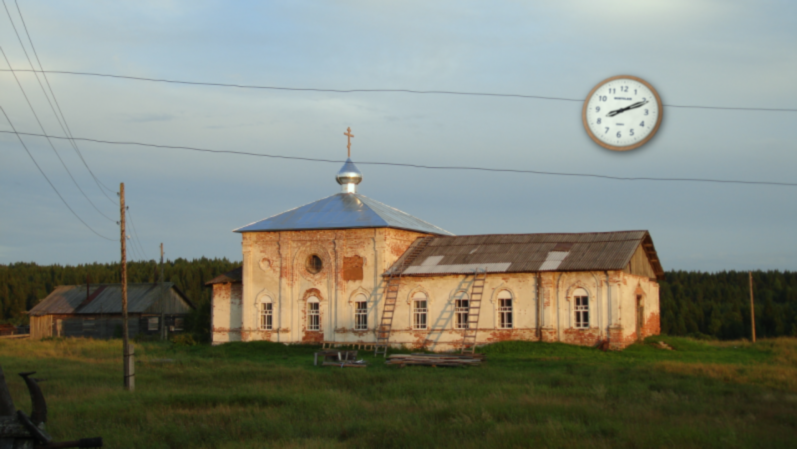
8:11
